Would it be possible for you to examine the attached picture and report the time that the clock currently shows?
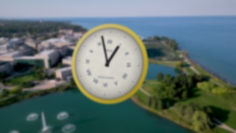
12:57
